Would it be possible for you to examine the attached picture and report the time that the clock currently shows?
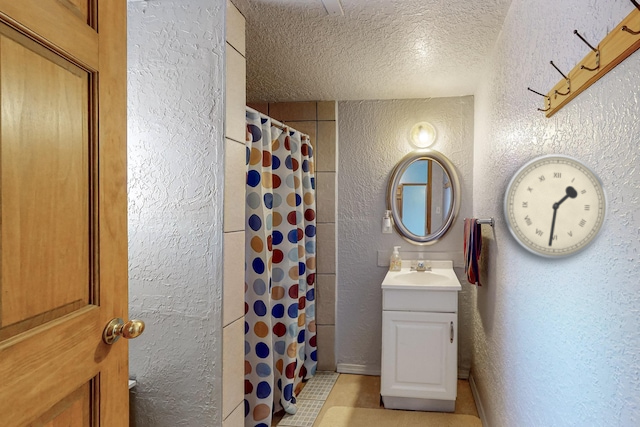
1:31
